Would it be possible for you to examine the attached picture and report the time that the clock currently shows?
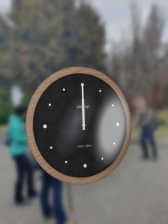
12:00
